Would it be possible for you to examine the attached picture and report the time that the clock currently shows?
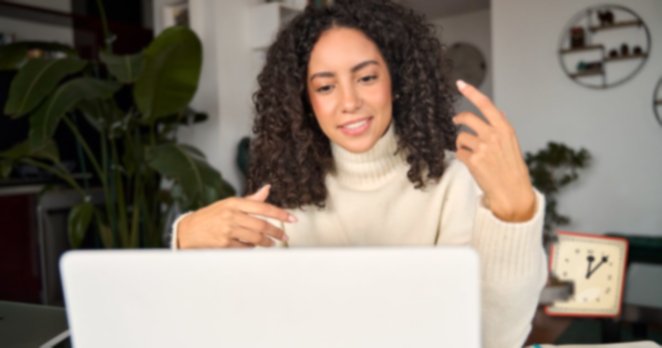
12:07
